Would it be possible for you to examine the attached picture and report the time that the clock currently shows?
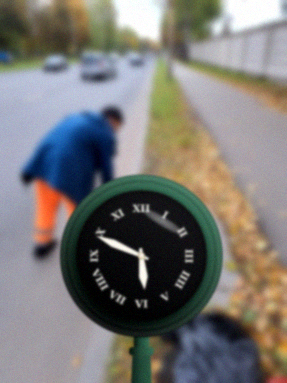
5:49
